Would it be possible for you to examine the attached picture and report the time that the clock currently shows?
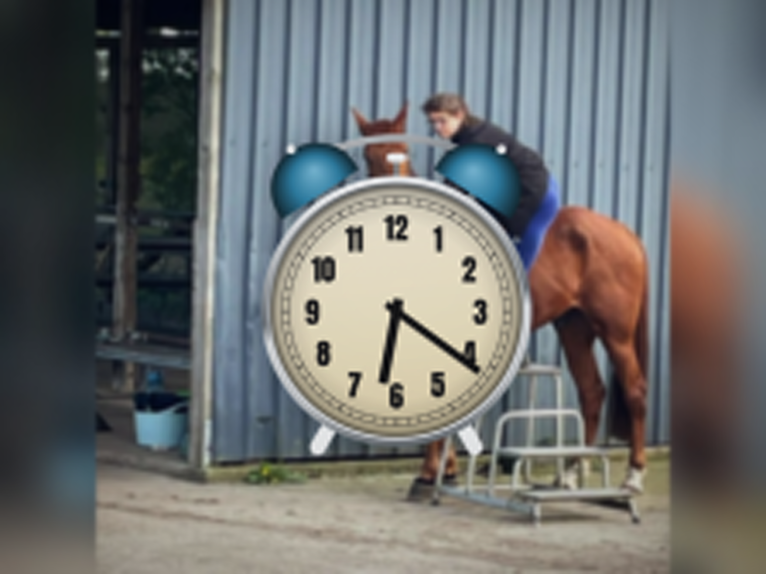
6:21
